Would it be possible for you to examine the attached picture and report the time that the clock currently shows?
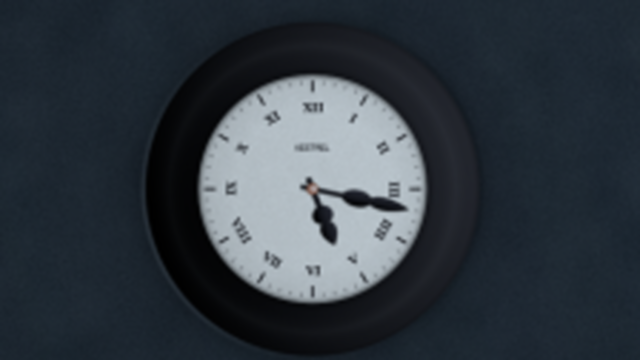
5:17
